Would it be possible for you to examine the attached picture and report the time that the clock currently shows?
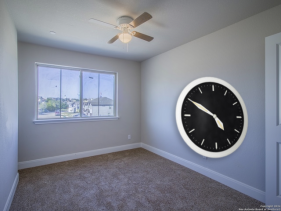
4:50
